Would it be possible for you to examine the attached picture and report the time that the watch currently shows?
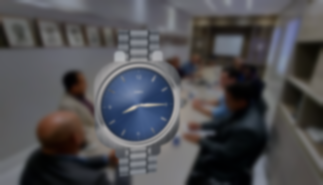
8:15
